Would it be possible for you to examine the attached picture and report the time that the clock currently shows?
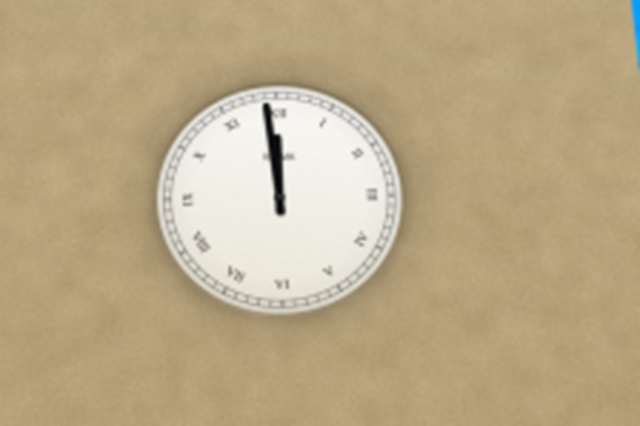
11:59
